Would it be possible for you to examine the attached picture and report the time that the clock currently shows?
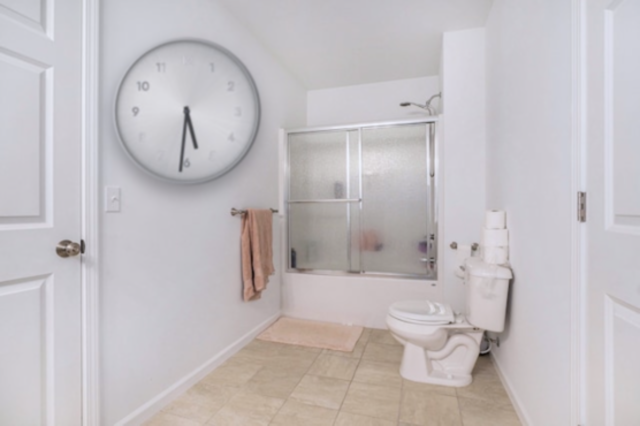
5:31
